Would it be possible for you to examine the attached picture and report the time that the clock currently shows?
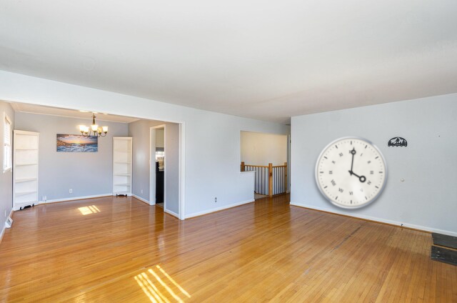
4:01
